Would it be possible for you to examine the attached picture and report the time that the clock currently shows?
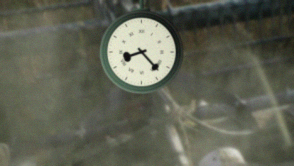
8:23
